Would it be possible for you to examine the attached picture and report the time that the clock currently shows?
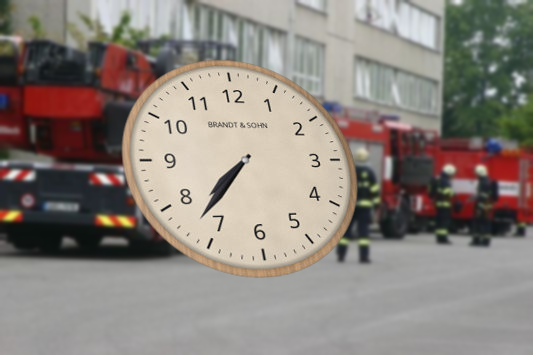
7:37
